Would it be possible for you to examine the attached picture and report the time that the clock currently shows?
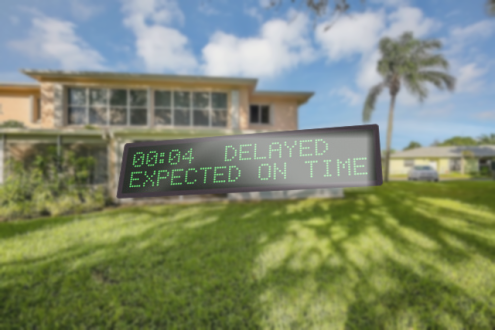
0:04
